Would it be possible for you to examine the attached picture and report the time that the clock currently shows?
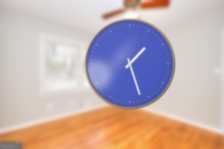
1:27
